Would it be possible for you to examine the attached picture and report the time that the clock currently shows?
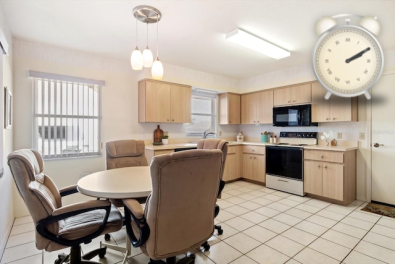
2:10
